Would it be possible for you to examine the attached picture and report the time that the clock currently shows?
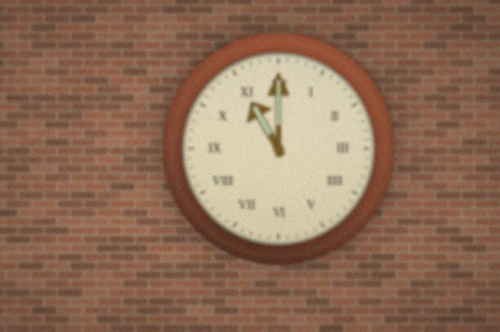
11:00
